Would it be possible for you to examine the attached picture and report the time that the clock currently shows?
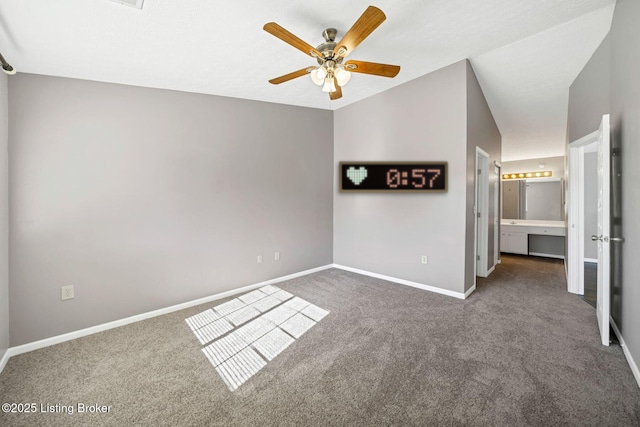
0:57
